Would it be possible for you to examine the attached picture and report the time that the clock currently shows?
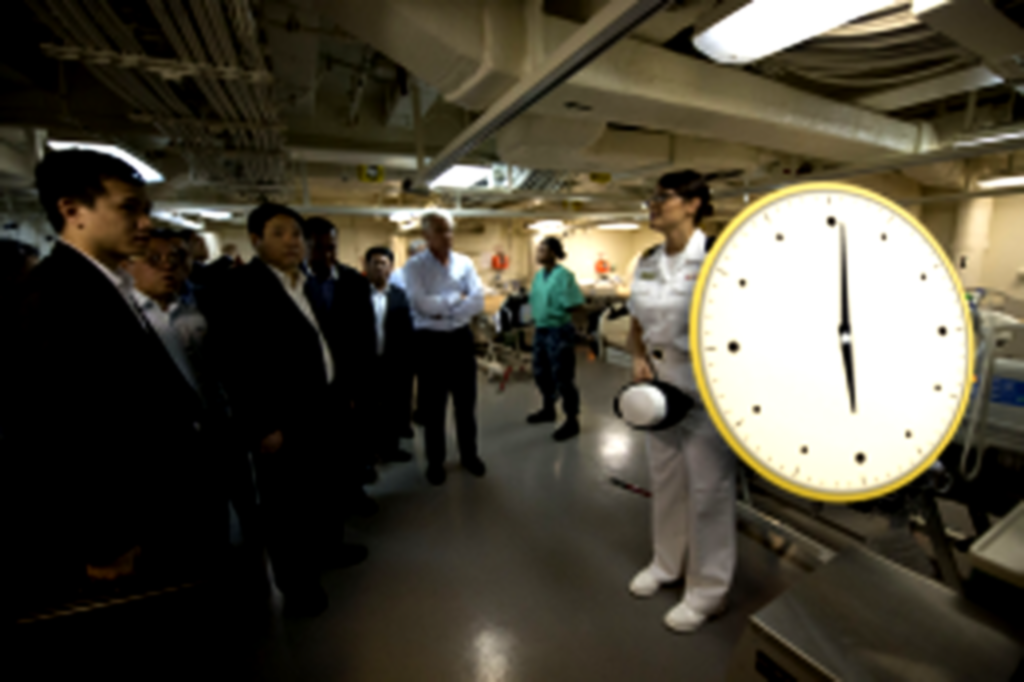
6:01
